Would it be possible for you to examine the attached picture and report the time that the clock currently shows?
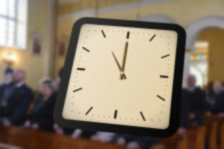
11:00
